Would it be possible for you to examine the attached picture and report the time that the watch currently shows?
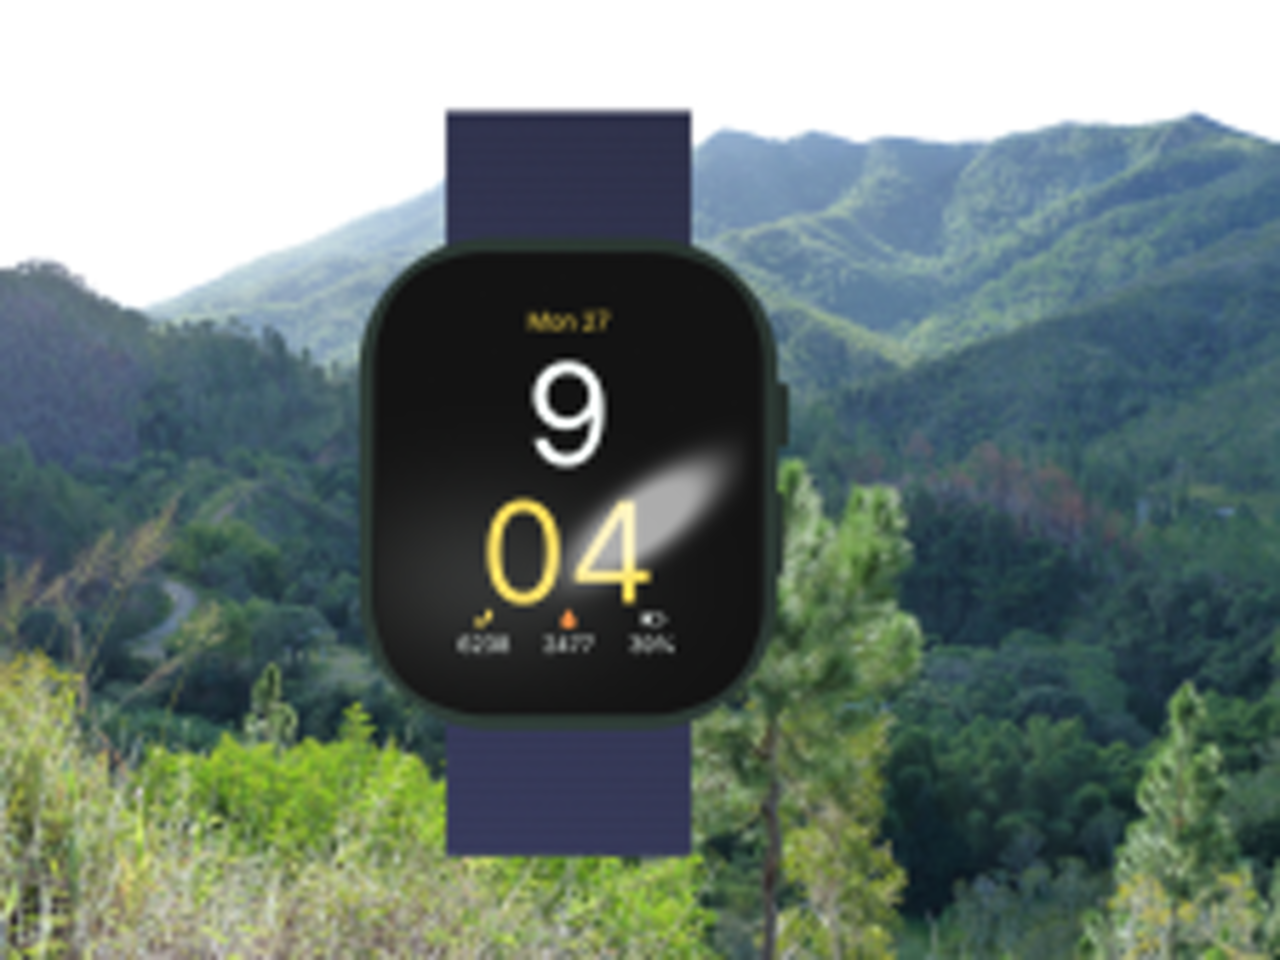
9:04
